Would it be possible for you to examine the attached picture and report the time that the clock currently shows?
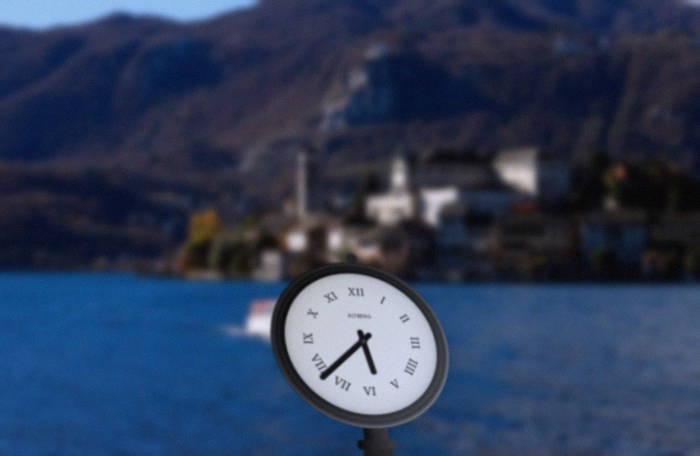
5:38
